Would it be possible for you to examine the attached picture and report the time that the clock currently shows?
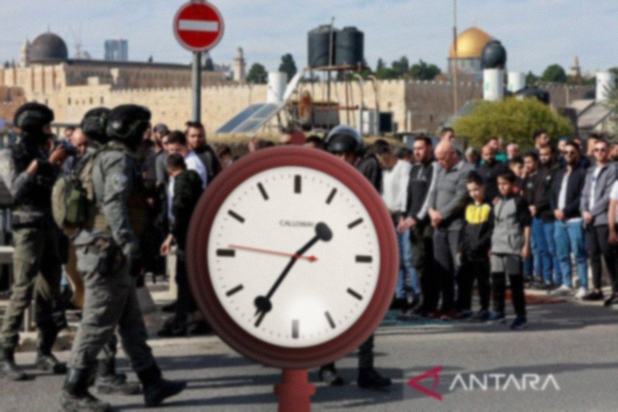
1:35:46
